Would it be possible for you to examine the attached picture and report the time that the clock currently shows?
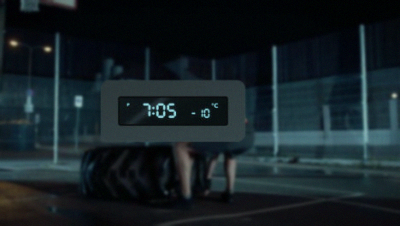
7:05
